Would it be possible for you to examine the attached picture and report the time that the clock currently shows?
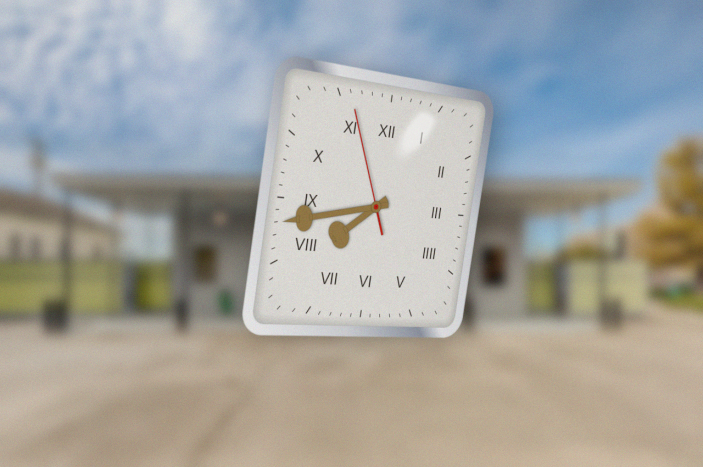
7:42:56
